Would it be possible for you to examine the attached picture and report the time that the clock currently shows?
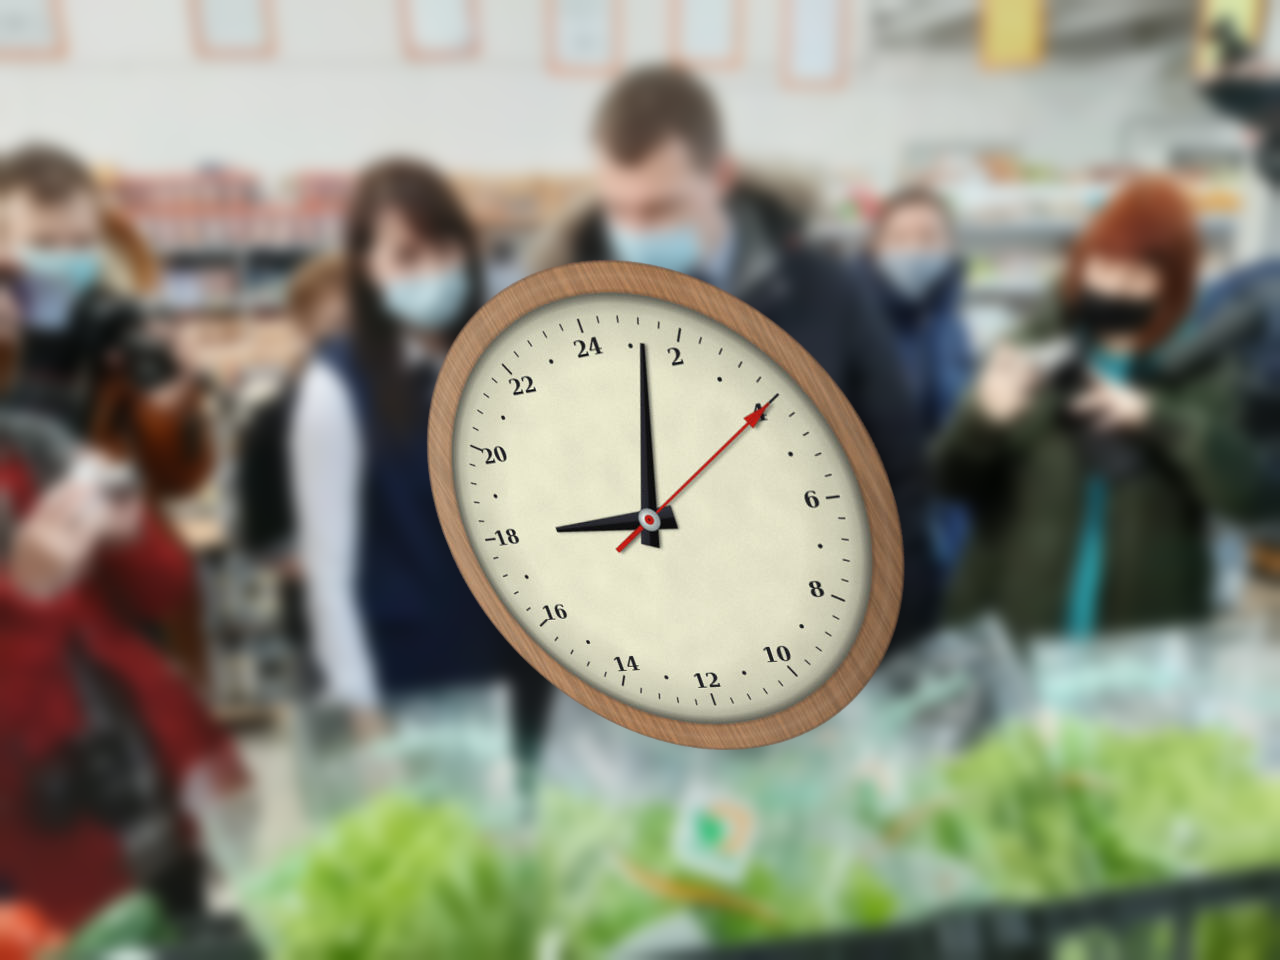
18:03:10
